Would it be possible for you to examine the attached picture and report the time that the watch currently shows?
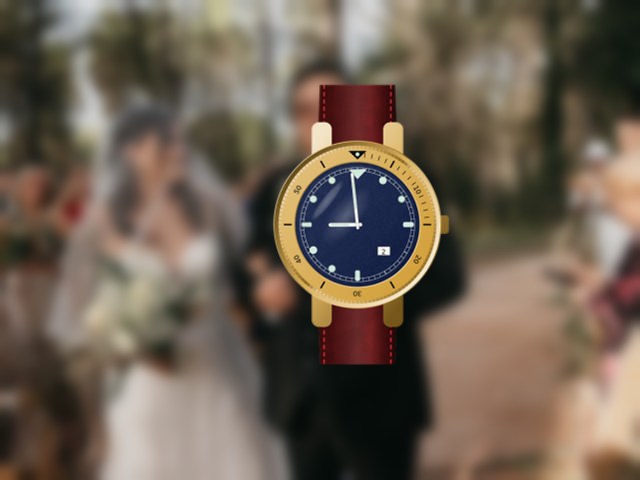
8:59
